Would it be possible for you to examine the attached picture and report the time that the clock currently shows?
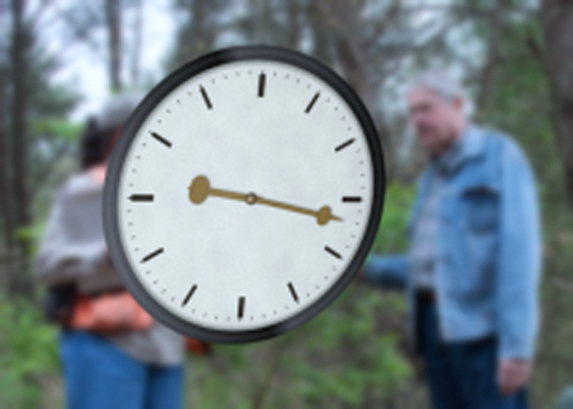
9:17
